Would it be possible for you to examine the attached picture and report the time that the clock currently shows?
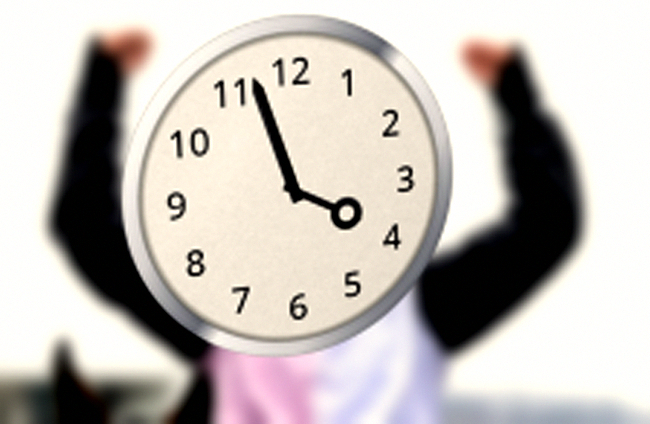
3:57
